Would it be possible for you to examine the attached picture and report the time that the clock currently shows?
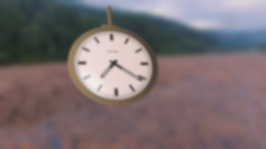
7:21
